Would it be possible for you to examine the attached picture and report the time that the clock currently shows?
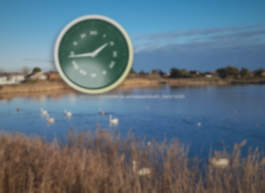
1:44
